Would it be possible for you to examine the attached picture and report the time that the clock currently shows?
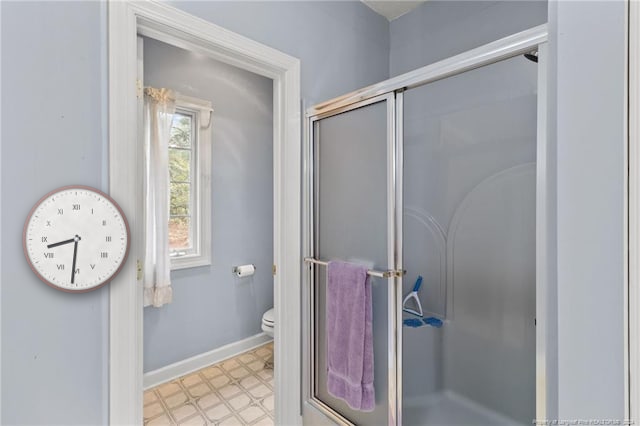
8:31
